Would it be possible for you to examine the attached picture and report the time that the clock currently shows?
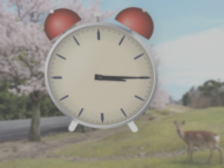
3:15
